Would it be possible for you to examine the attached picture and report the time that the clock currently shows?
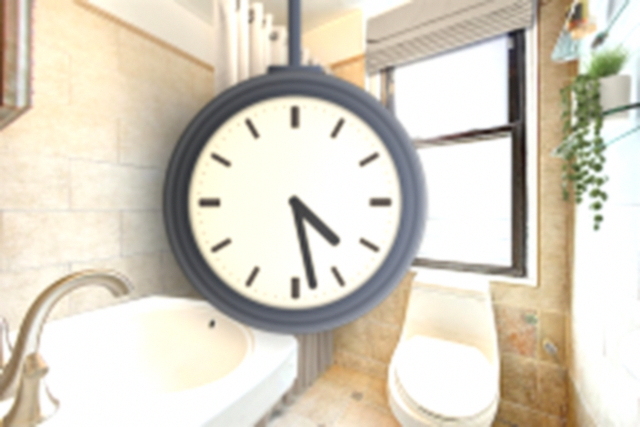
4:28
